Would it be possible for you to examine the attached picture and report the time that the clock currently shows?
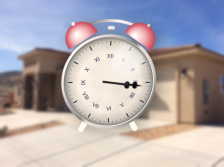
3:16
